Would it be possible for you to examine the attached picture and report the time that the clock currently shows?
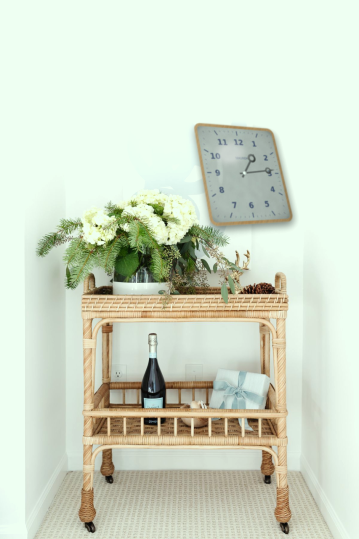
1:14
